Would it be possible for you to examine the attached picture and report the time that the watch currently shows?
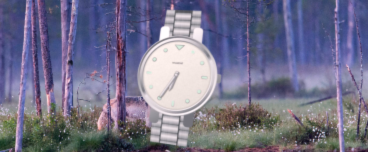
6:35
